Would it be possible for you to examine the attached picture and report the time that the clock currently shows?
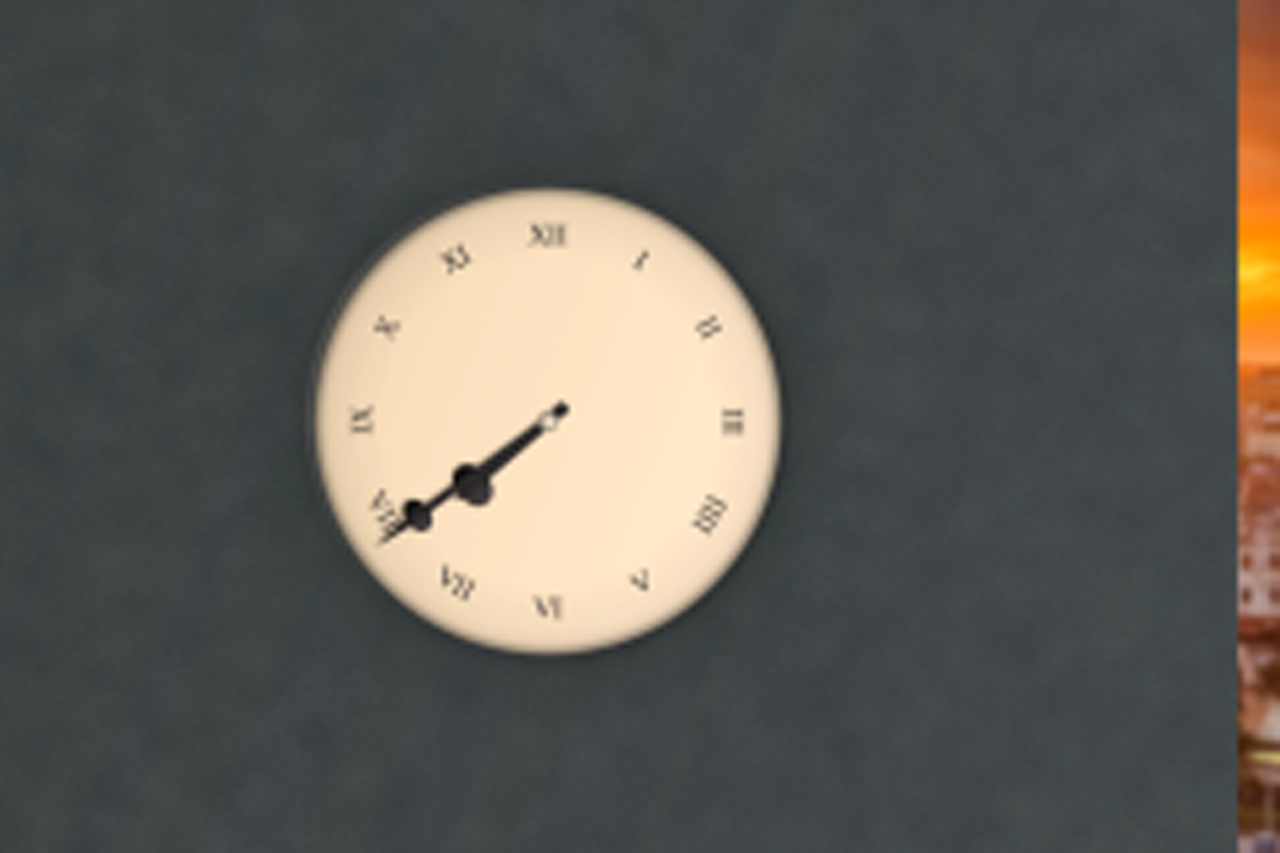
7:39
